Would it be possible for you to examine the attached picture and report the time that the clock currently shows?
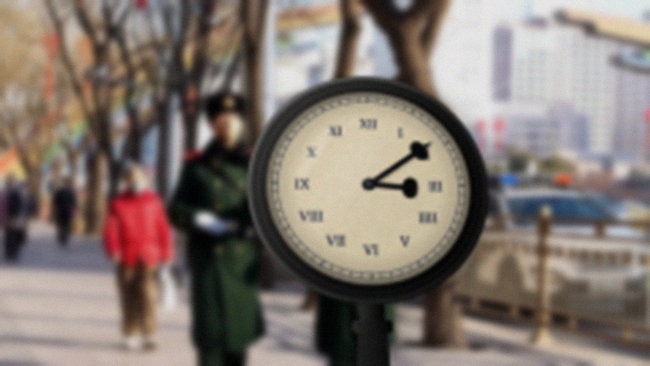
3:09
